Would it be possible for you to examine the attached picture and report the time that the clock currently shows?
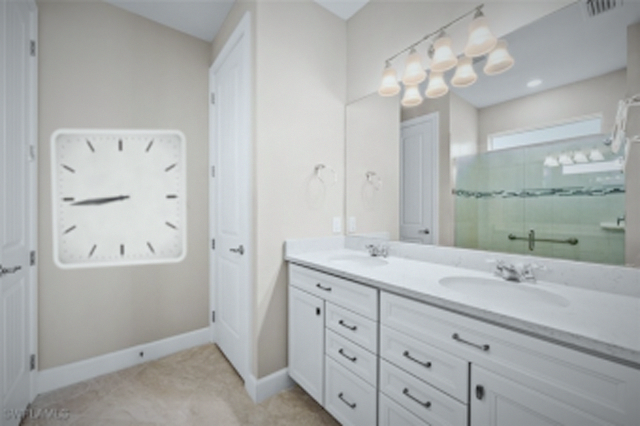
8:44
